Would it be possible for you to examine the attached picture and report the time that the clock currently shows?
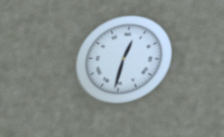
12:31
